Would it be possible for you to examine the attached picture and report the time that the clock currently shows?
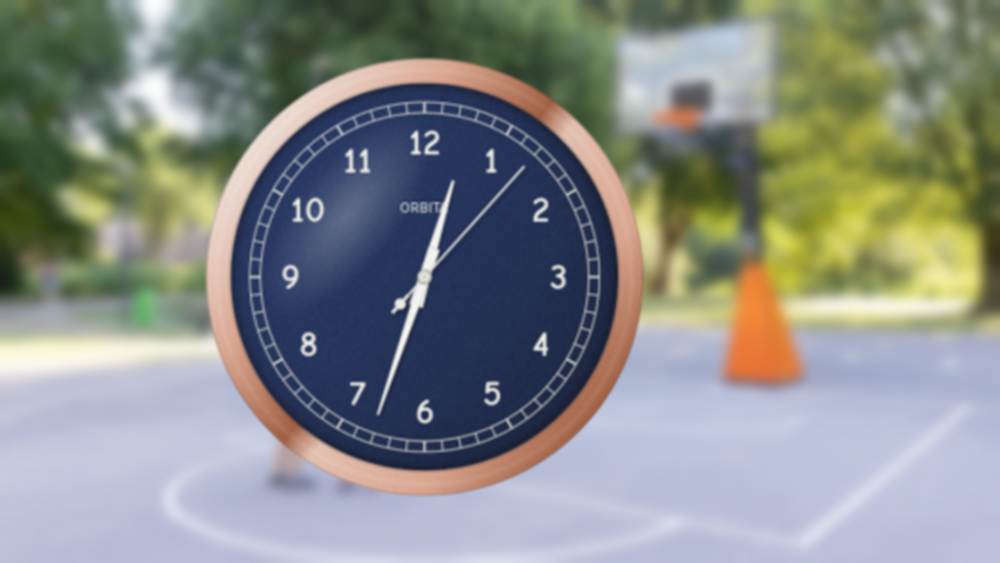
12:33:07
